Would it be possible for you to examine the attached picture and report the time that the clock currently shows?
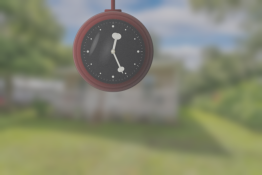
12:26
